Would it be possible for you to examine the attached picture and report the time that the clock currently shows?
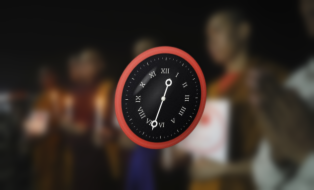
12:33
